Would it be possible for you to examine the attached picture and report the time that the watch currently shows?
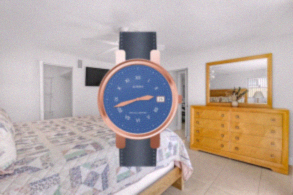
2:42
